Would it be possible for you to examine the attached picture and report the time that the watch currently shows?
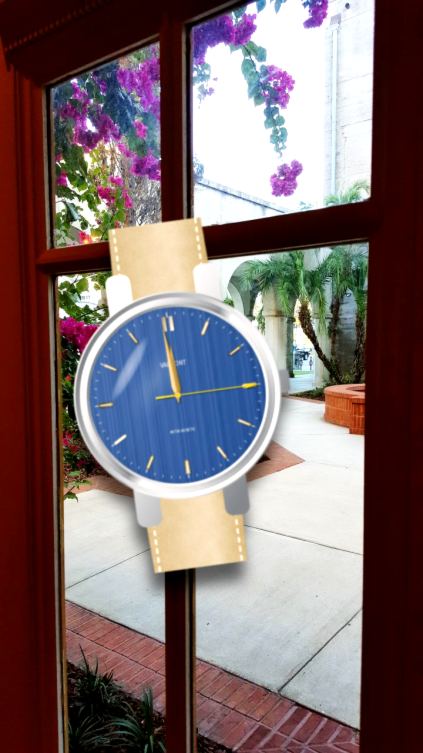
11:59:15
